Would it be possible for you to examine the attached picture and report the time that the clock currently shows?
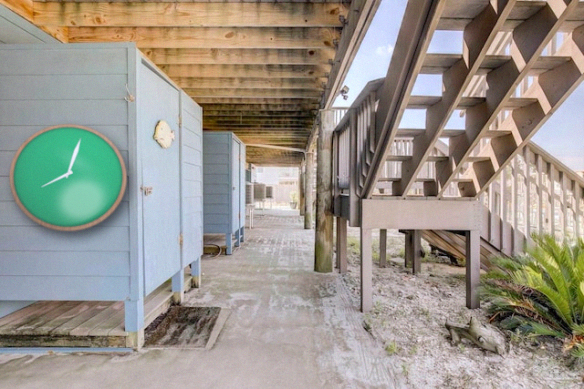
8:03
